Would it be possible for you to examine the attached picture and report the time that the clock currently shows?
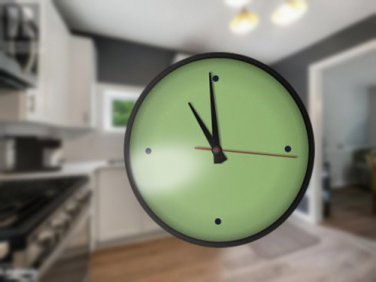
10:59:16
